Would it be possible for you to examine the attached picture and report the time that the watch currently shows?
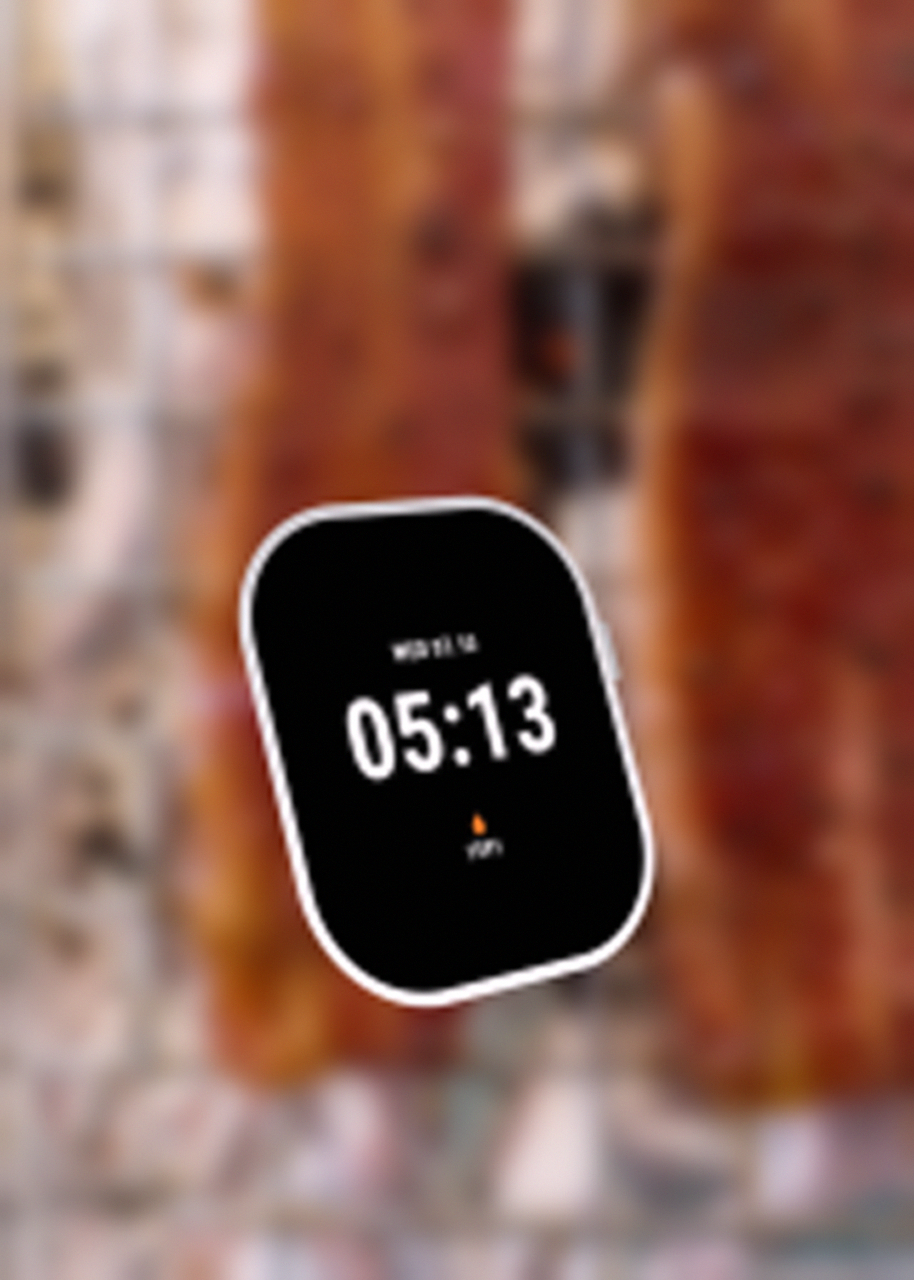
5:13
